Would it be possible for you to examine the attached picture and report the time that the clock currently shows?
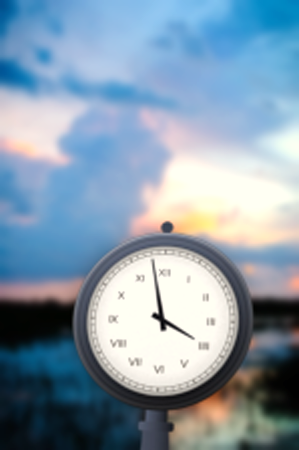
3:58
